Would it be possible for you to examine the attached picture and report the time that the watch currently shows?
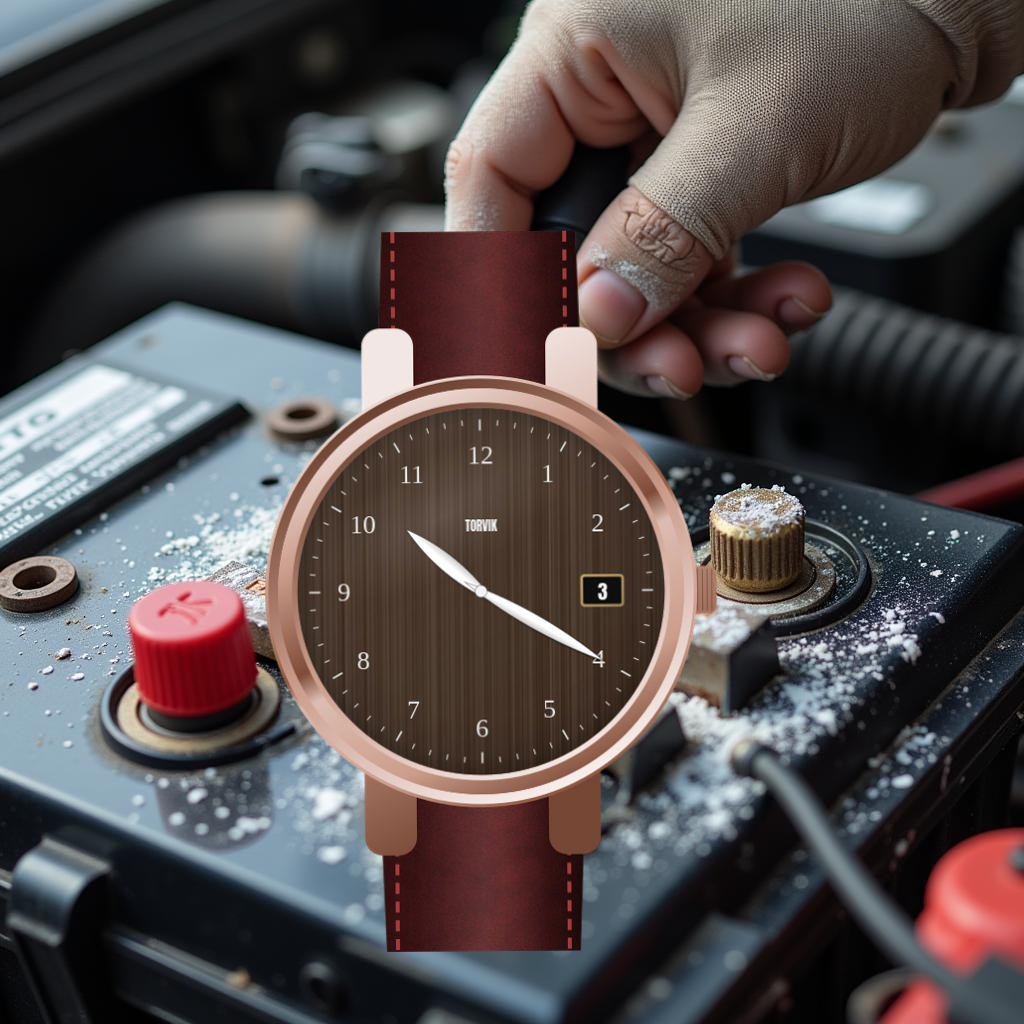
10:20
